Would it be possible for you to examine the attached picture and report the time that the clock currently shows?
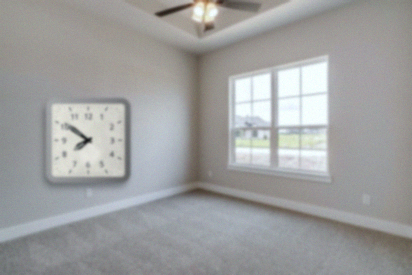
7:51
